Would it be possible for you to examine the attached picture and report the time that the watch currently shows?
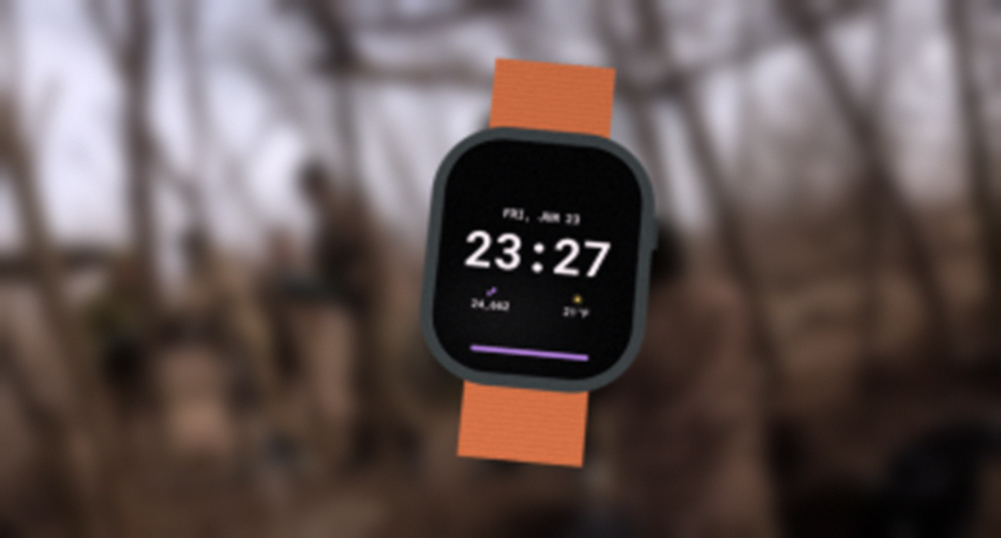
23:27
